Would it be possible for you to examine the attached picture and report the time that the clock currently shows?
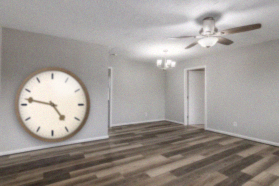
4:47
